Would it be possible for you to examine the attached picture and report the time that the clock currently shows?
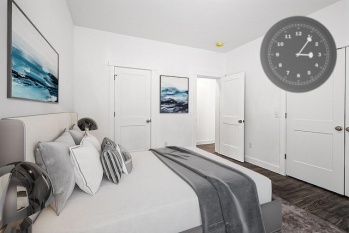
3:06
